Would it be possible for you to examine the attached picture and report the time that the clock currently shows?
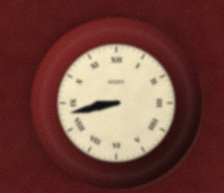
8:43
